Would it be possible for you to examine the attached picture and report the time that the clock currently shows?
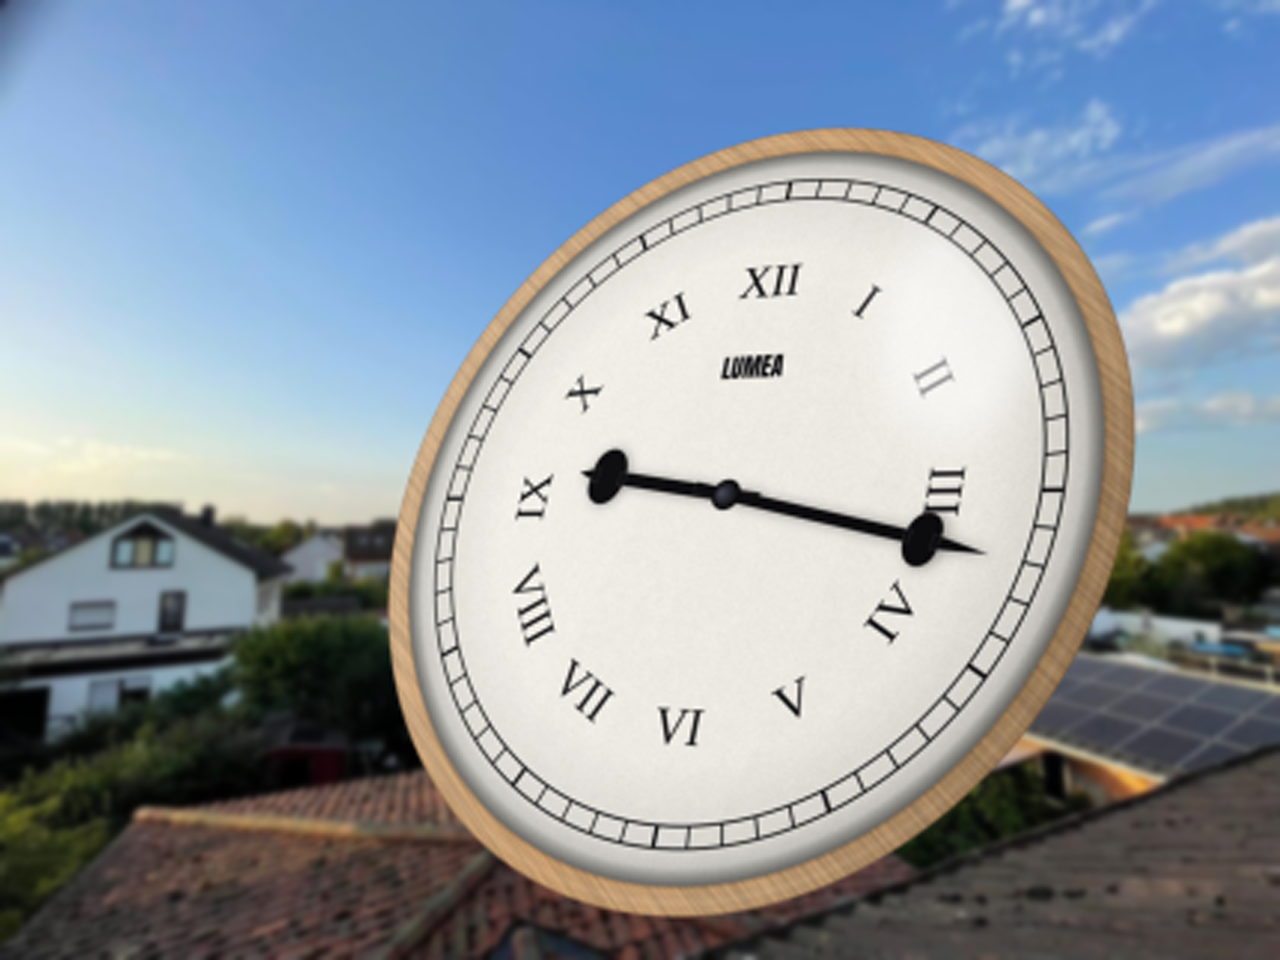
9:17
